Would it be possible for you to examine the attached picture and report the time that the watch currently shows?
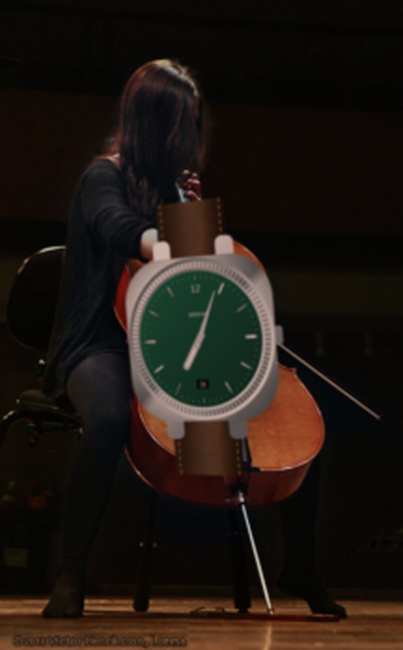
7:04
